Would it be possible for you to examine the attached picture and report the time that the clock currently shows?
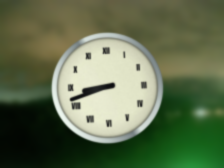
8:42
